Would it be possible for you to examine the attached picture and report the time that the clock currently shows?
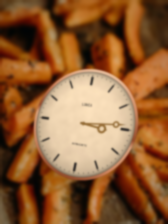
3:14
